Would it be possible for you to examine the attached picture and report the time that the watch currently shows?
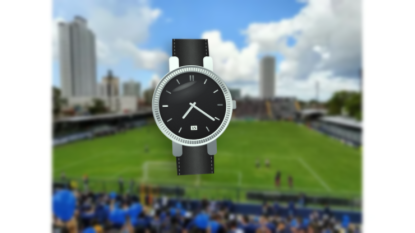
7:21
